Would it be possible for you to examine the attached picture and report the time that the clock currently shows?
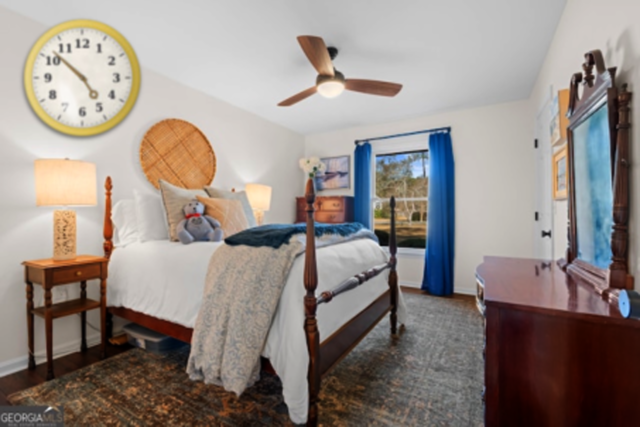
4:52
